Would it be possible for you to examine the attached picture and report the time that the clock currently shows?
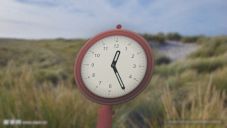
12:25
